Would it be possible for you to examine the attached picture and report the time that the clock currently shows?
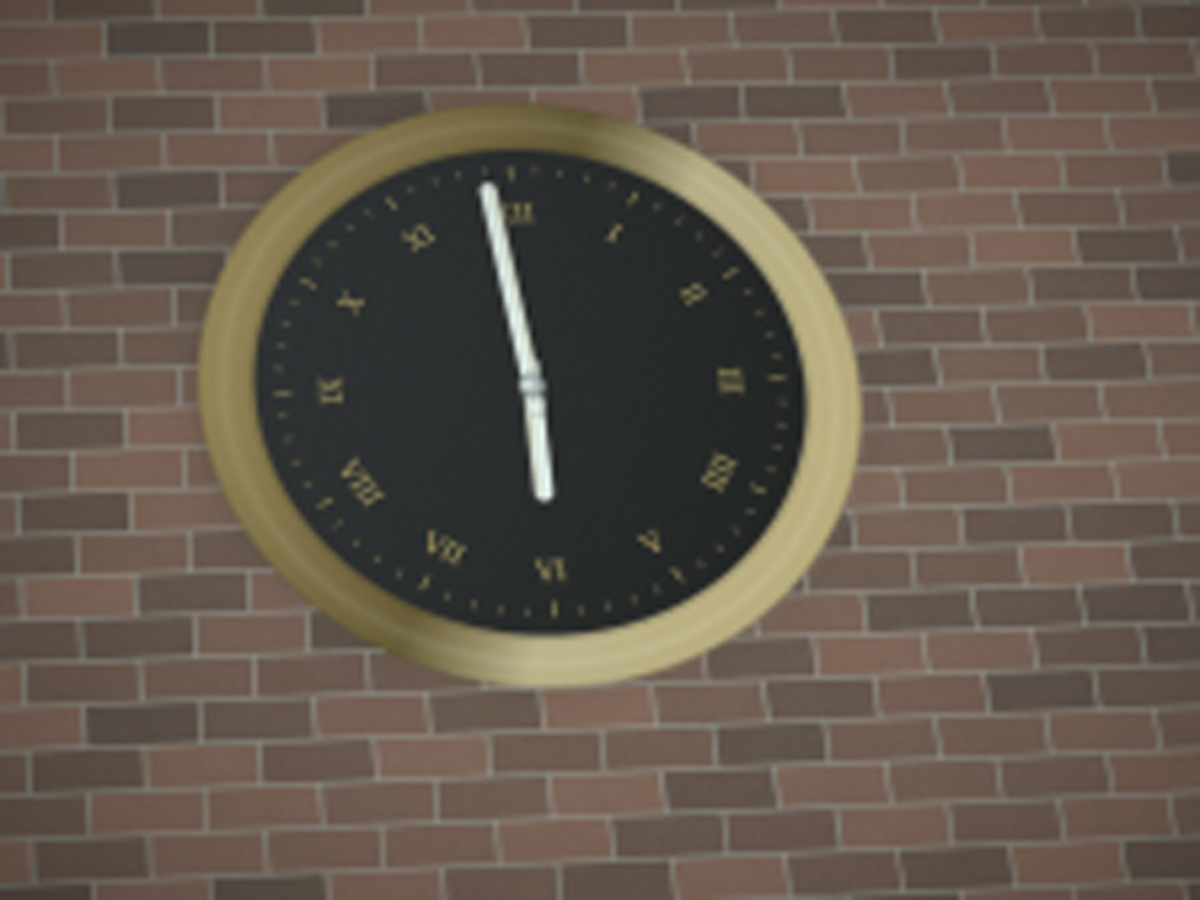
5:59
